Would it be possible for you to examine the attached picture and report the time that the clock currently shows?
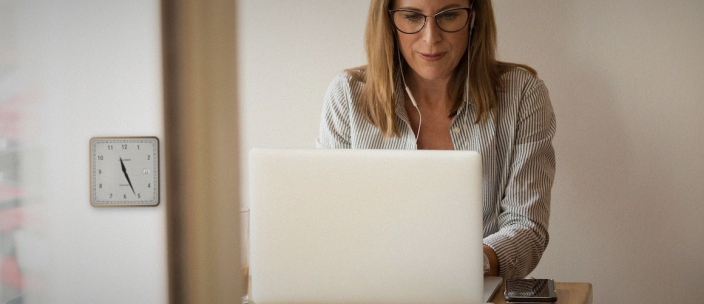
11:26
